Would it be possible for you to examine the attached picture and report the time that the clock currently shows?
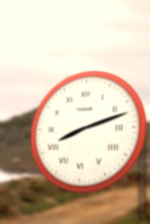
8:12
